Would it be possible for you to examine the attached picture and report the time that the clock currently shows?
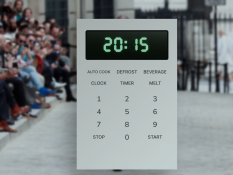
20:15
